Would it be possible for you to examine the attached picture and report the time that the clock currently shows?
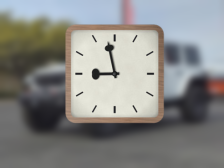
8:58
